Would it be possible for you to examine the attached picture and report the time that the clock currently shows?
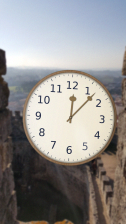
12:07
